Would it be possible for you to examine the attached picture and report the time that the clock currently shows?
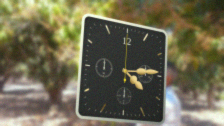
4:14
